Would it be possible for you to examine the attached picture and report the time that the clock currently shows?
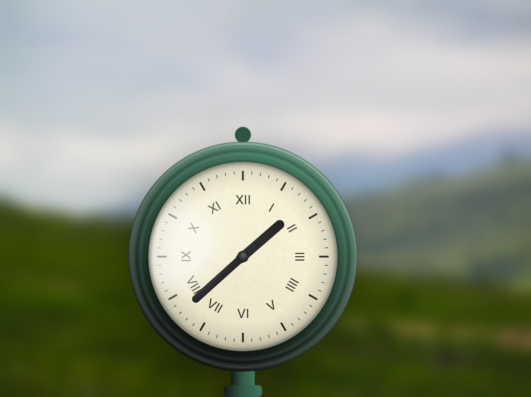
1:38
